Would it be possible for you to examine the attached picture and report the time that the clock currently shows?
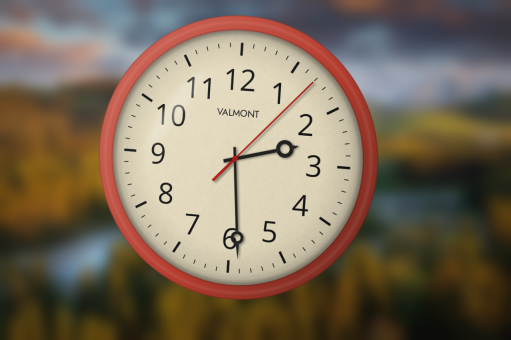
2:29:07
